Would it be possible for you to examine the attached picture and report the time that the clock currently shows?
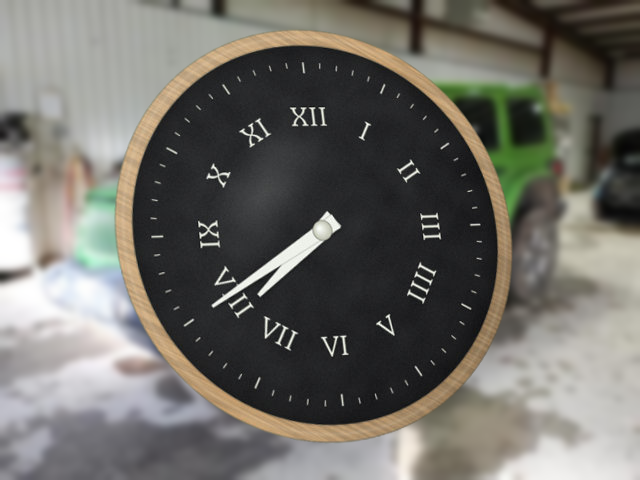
7:40
